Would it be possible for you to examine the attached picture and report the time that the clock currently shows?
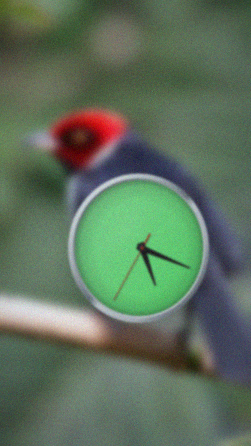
5:18:35
